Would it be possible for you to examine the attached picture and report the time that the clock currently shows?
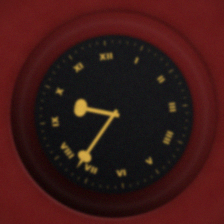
9:37
